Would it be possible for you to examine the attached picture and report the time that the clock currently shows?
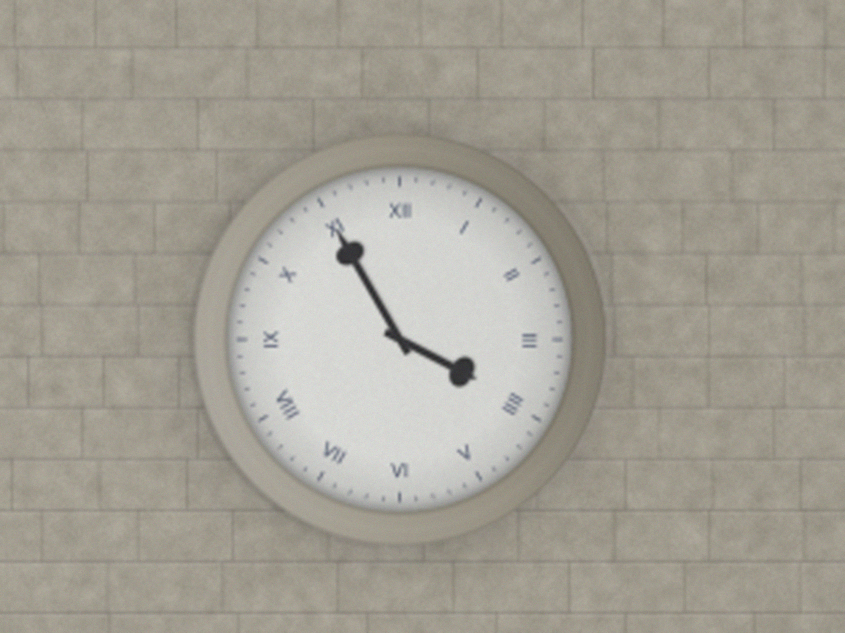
3:55
